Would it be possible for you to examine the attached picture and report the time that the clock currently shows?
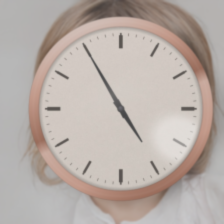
4:55
